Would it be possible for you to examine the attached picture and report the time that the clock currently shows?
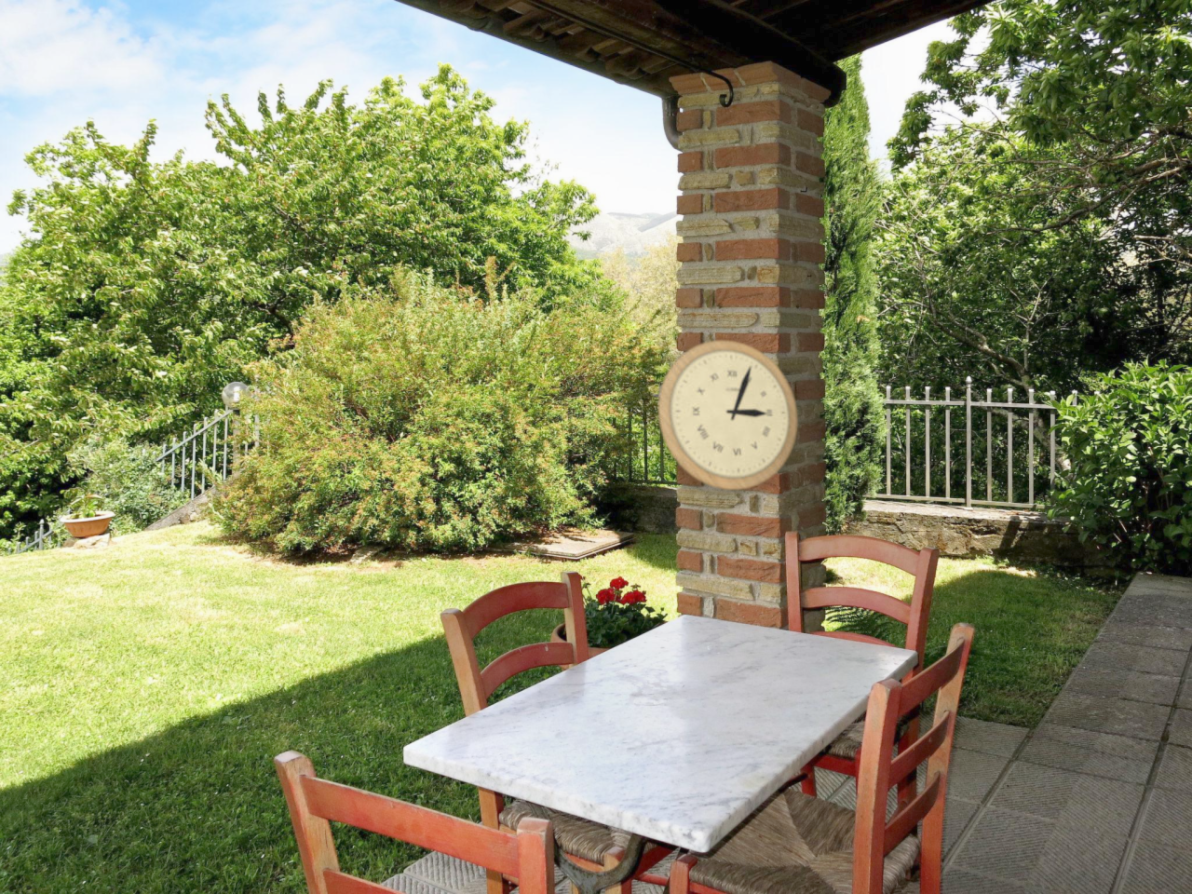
3:04
